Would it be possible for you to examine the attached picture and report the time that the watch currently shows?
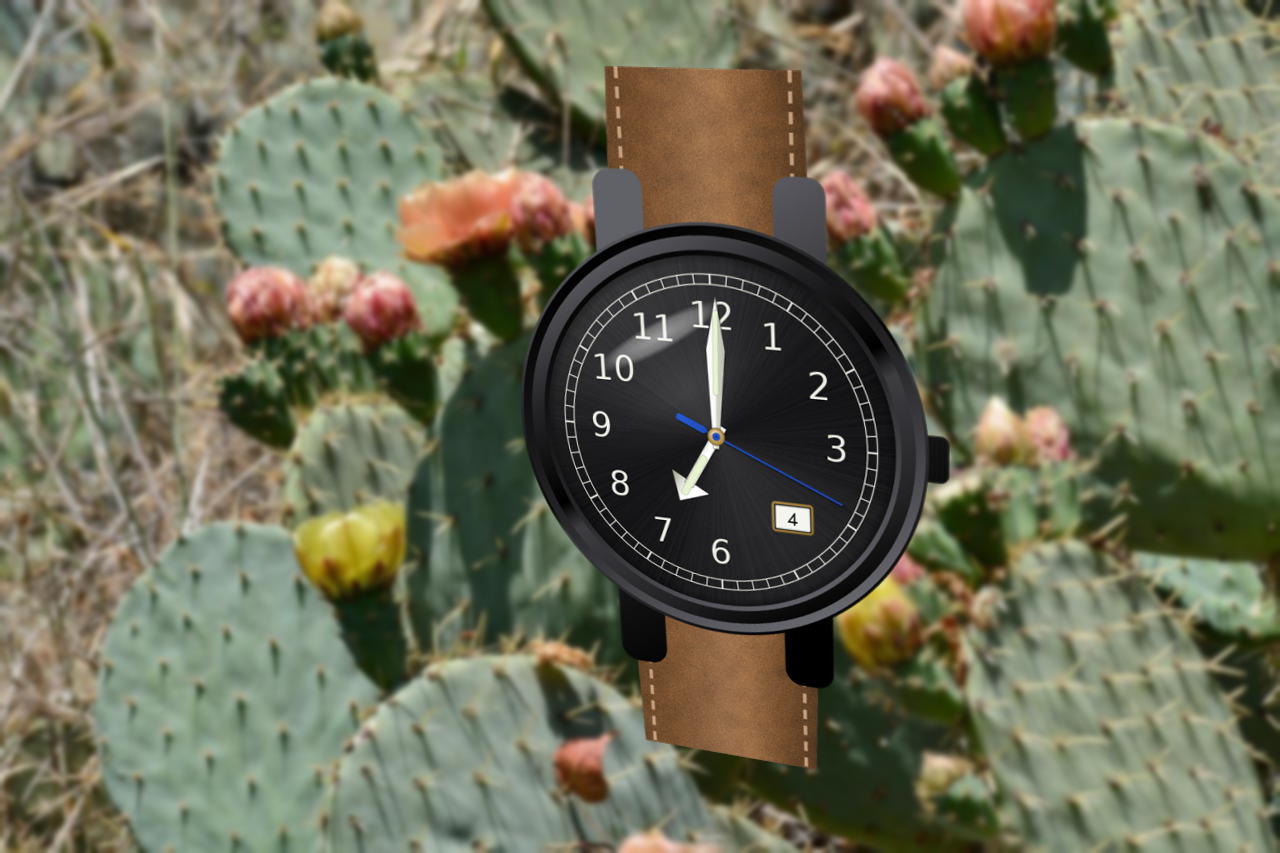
7:00:19
